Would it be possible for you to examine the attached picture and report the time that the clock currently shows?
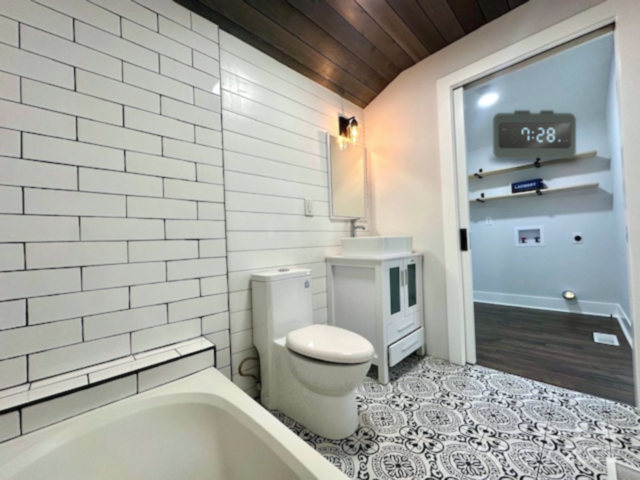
7:28
